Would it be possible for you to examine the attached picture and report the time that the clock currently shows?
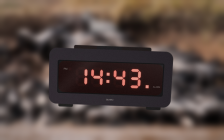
14:43
